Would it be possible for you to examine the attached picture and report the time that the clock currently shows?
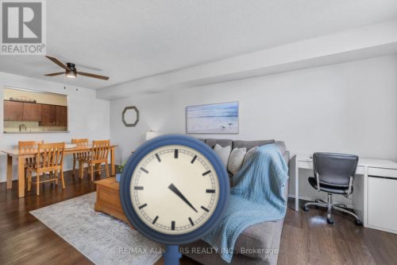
4:22
